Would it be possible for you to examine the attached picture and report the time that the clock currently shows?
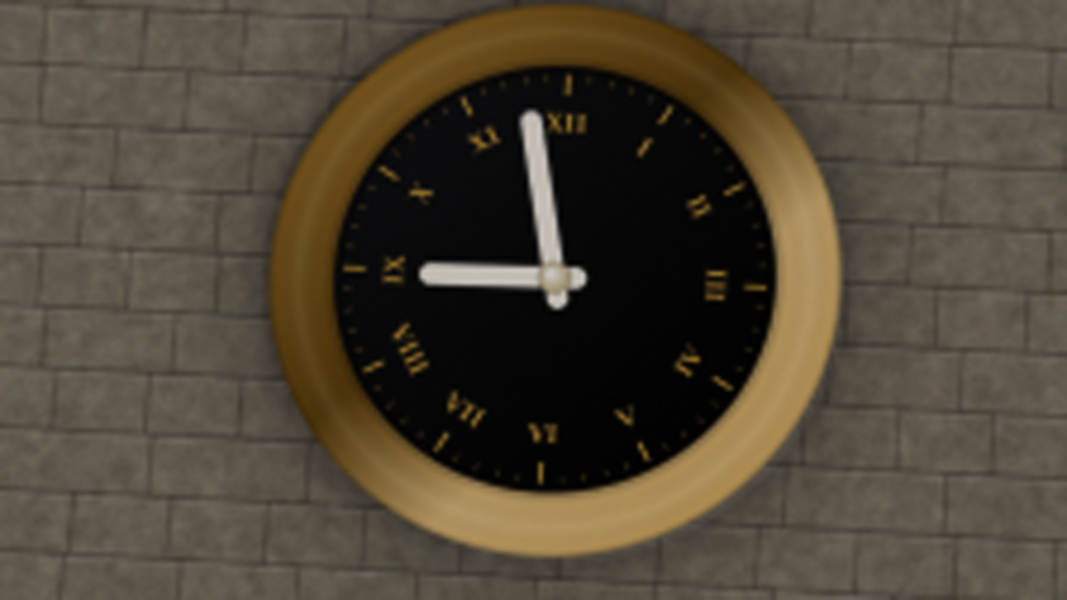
8:58
